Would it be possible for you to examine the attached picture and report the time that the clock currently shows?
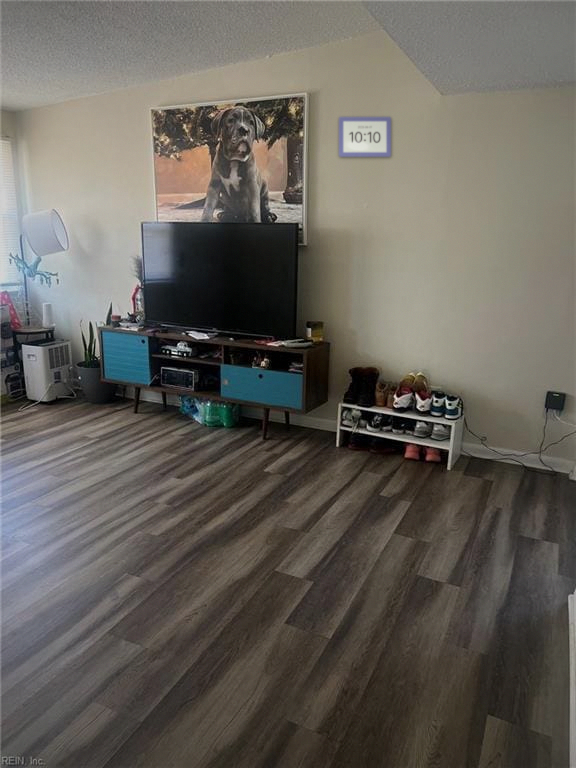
10:10
